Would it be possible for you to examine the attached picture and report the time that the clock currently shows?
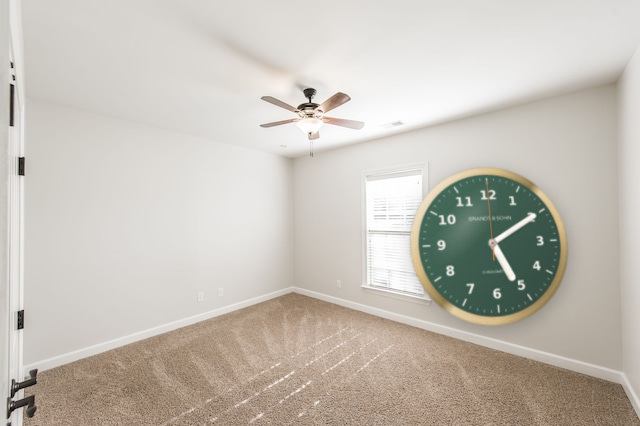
5:10:00
